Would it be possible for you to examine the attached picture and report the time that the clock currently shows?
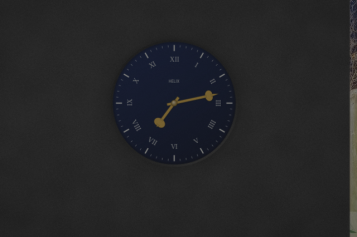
7:13
